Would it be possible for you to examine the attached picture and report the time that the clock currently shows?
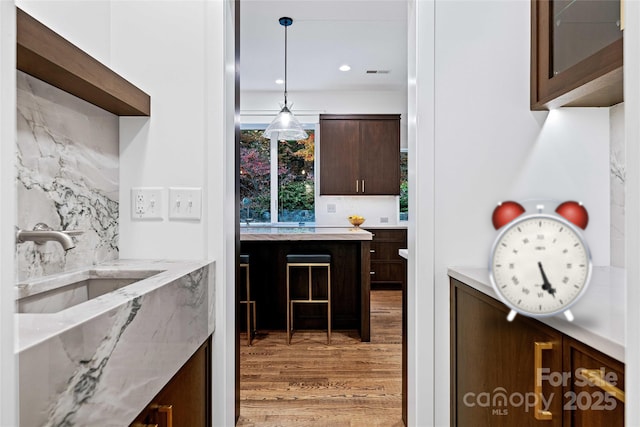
5:26
